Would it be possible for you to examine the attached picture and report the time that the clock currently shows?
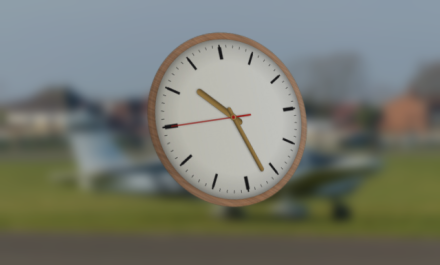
10:26:45
